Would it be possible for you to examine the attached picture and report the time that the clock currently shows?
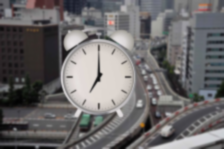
7:00
